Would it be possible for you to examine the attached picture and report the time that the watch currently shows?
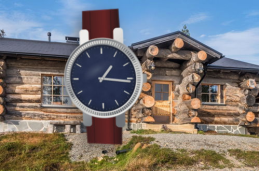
1:16
